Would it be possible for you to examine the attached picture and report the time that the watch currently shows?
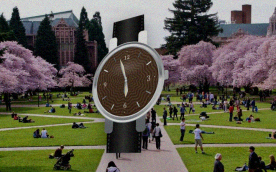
5:57
